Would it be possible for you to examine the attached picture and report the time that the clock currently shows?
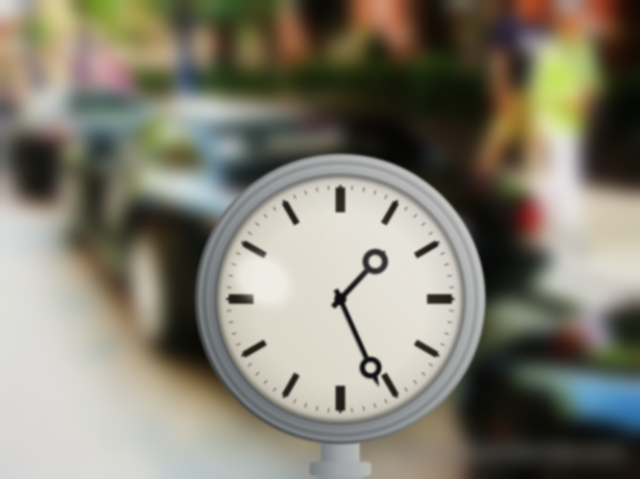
1:26
